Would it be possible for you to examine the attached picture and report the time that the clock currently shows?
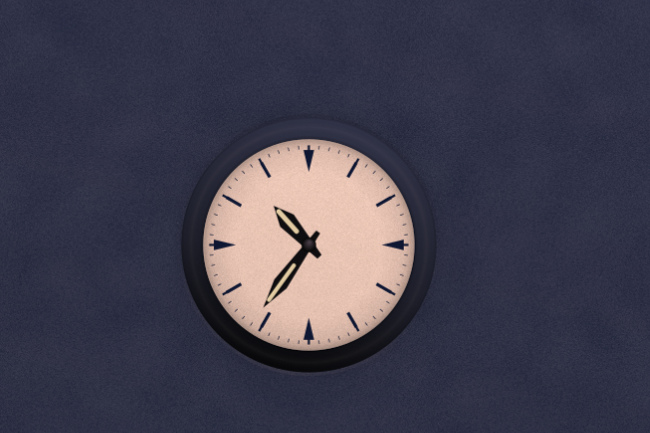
10:36
